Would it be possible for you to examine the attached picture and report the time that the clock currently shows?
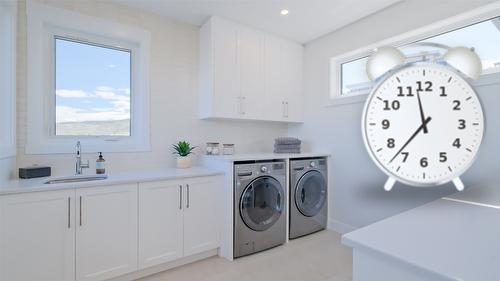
11:37
